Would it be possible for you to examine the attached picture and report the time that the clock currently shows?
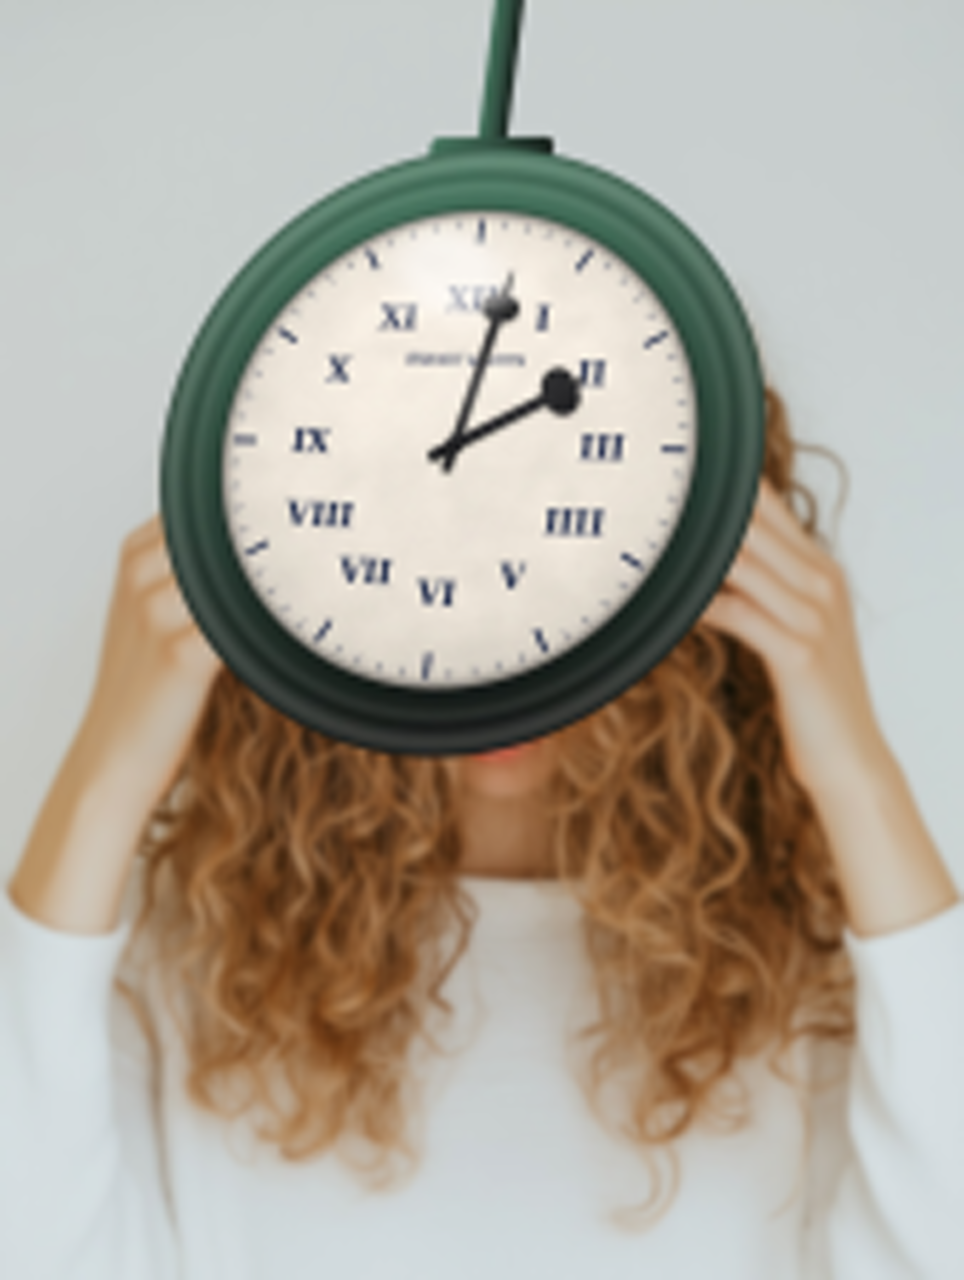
2:02
